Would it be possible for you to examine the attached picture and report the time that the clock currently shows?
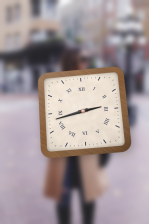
2:43
